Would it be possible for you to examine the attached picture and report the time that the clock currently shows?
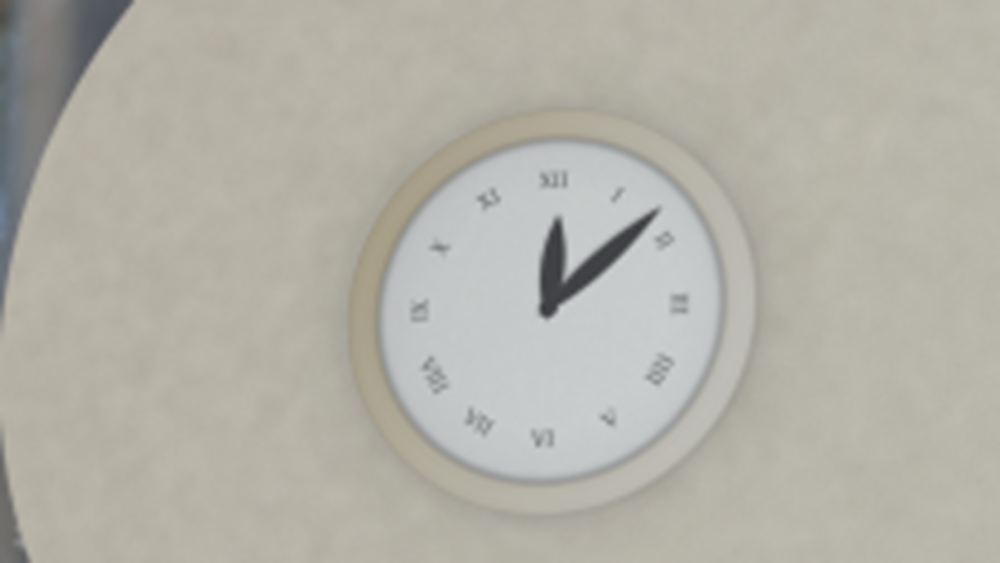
12:08
